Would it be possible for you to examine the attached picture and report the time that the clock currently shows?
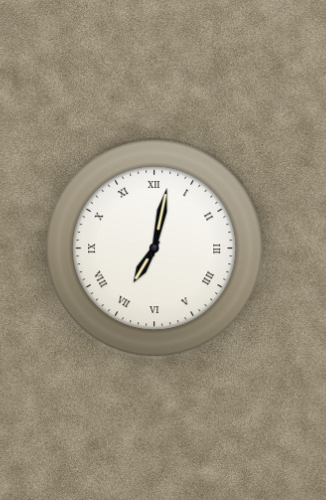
7:02
